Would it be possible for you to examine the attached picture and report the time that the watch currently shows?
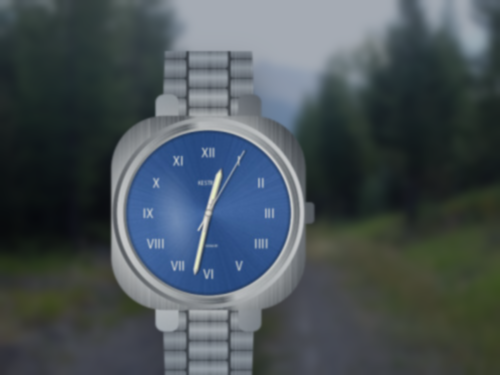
12:32:05
